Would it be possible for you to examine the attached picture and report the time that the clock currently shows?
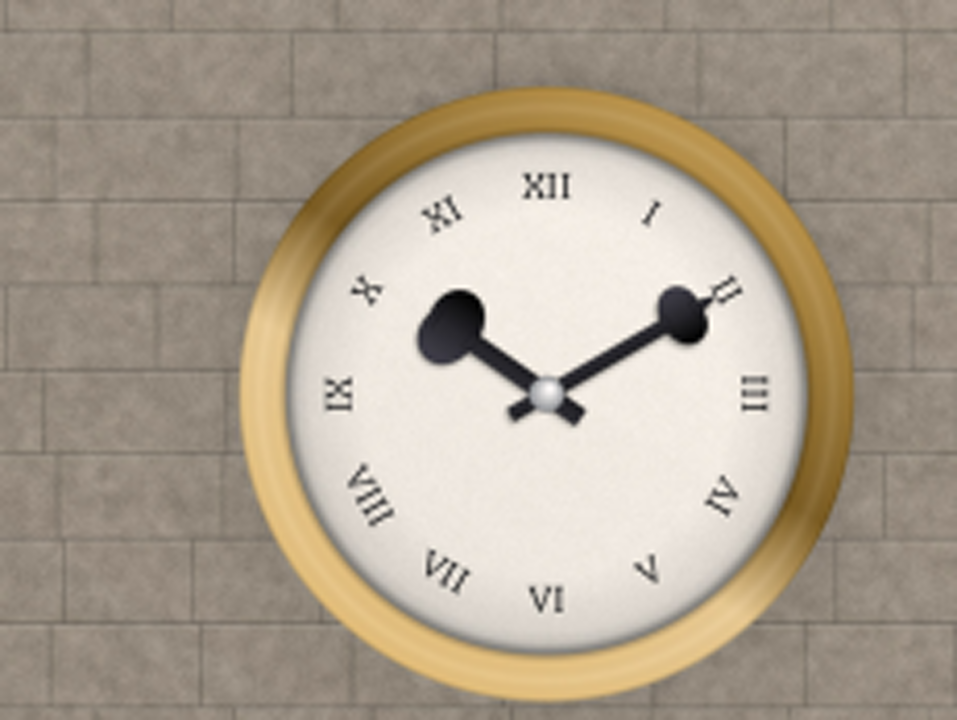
10:10
